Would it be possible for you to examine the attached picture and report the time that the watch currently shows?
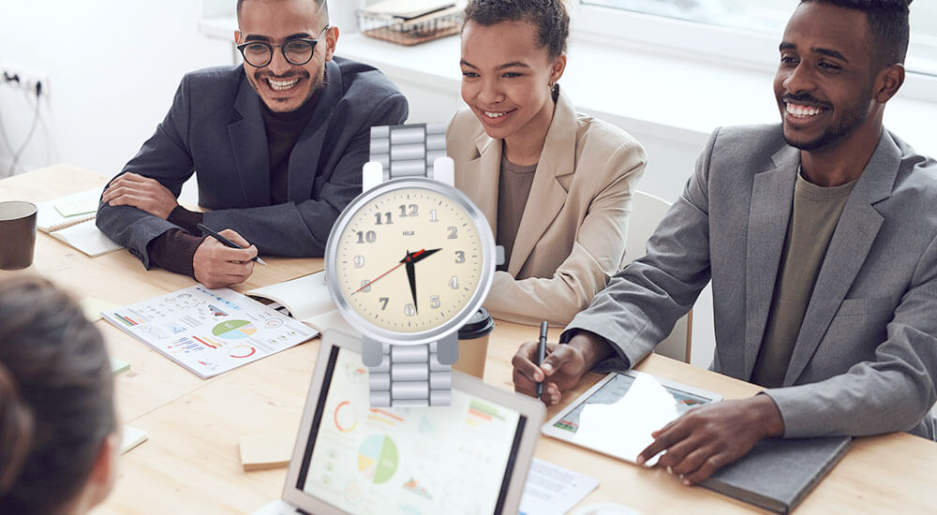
2:28:40
